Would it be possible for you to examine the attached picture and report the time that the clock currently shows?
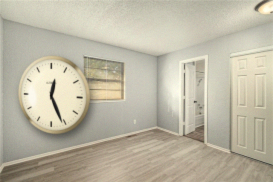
12:26
